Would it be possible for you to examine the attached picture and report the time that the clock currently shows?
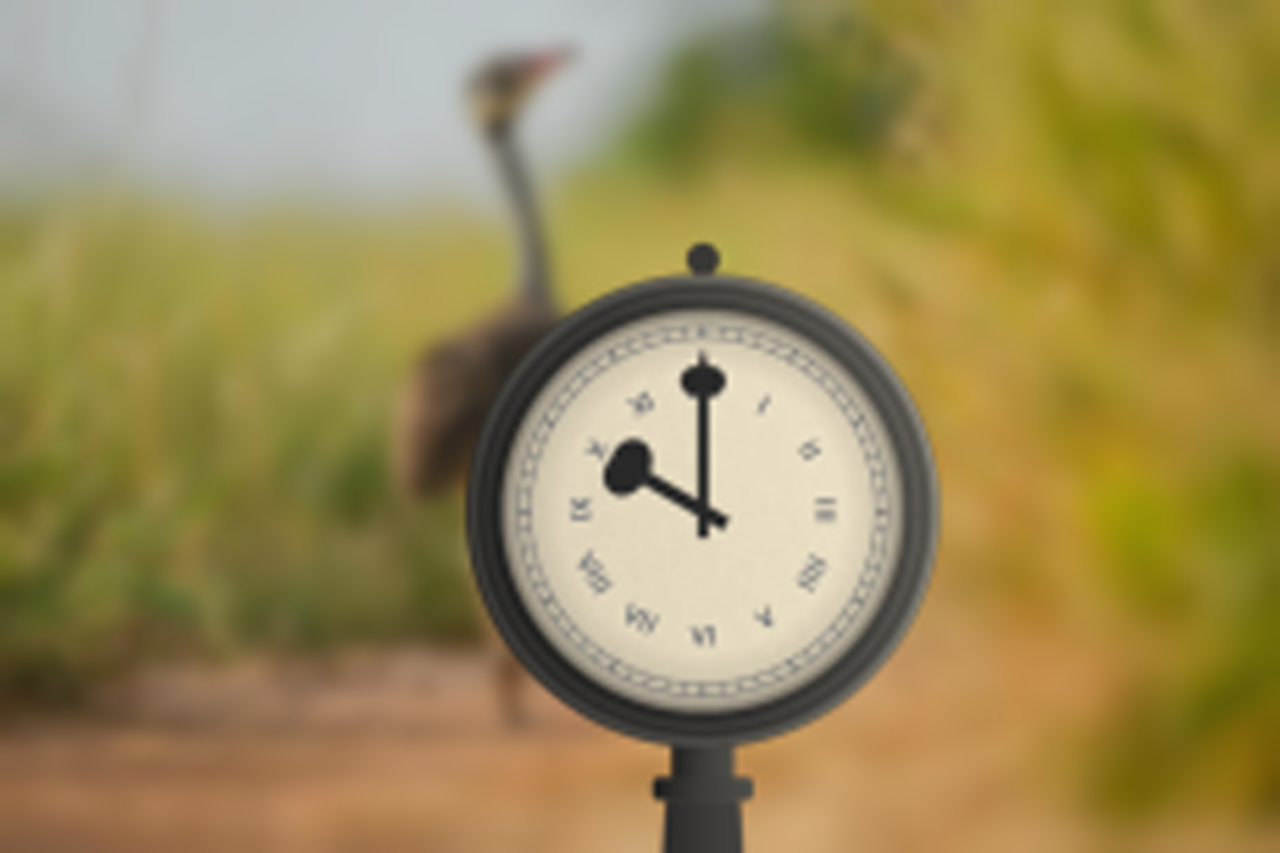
10:00
